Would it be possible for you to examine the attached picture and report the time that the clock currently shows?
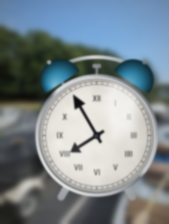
7:55
